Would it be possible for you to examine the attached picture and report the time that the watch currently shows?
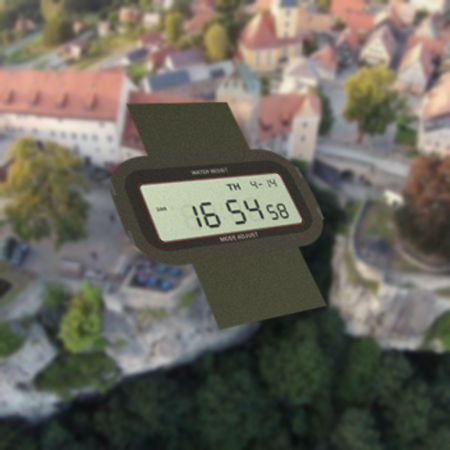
16:54:58
